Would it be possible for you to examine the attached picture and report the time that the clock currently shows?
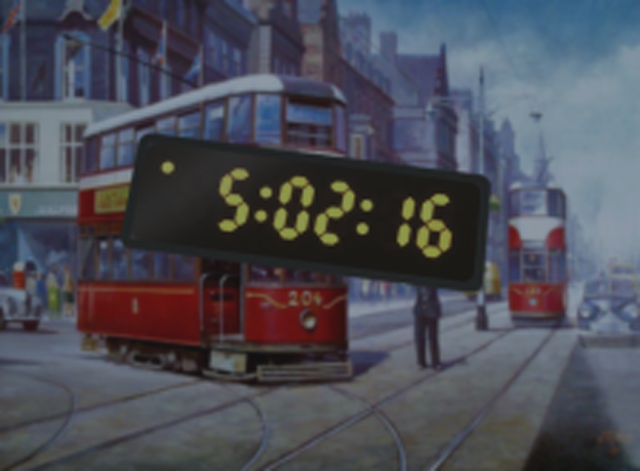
5:02:16
